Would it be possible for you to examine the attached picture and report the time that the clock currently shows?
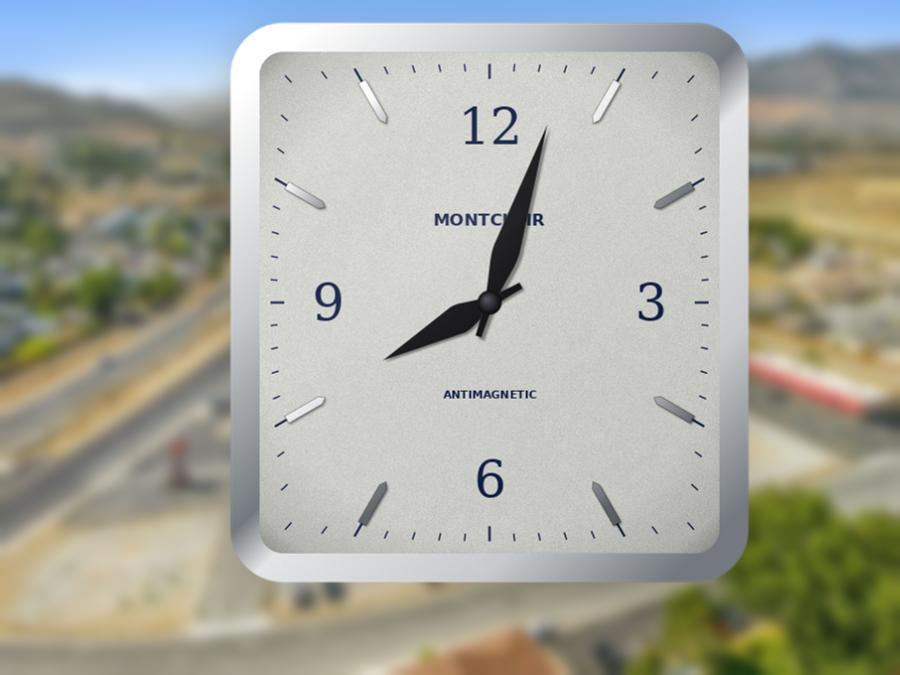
8:03
